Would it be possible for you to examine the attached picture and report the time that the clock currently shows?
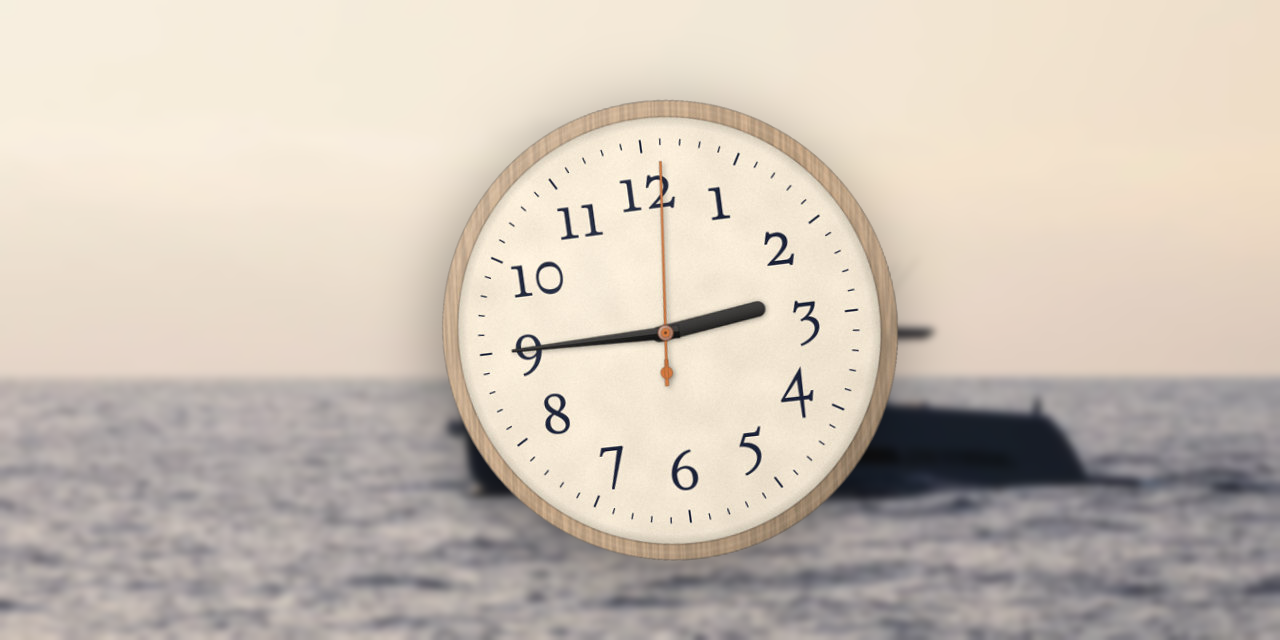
2:45:01
